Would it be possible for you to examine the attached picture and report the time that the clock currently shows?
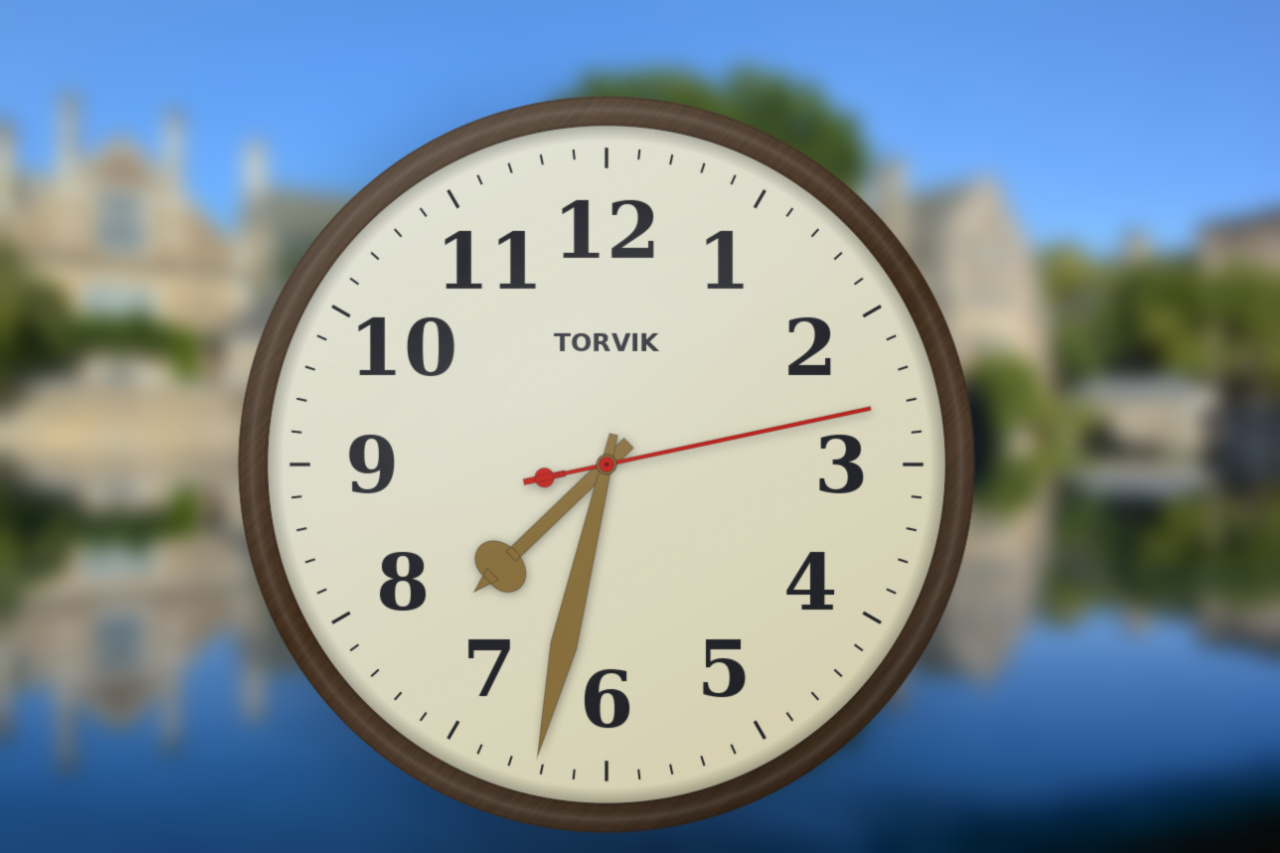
7:32:13
